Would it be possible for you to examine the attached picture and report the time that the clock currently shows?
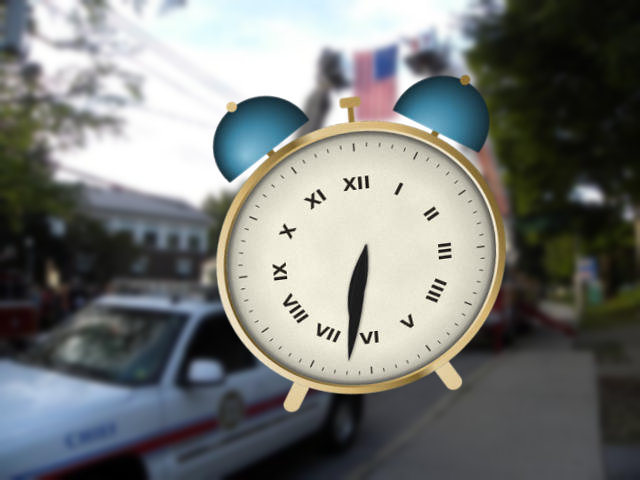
6:32
